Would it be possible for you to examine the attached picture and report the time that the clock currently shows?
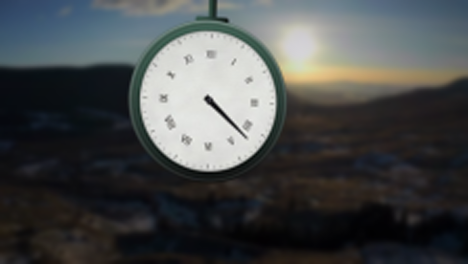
4:22
